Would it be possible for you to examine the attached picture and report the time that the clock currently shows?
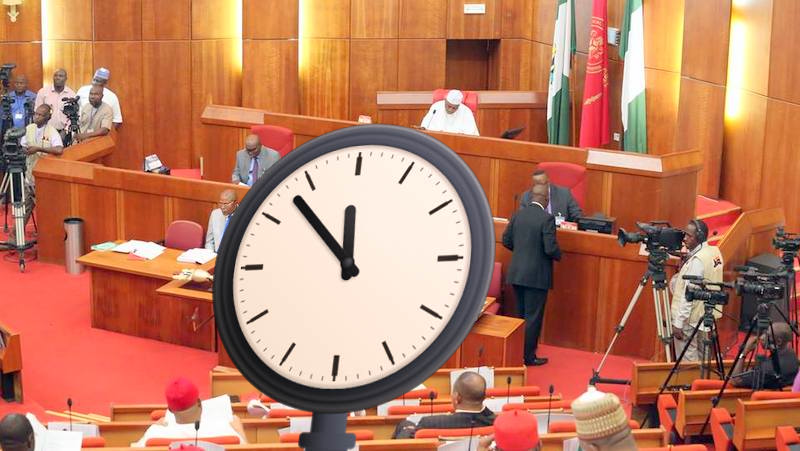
11:53
